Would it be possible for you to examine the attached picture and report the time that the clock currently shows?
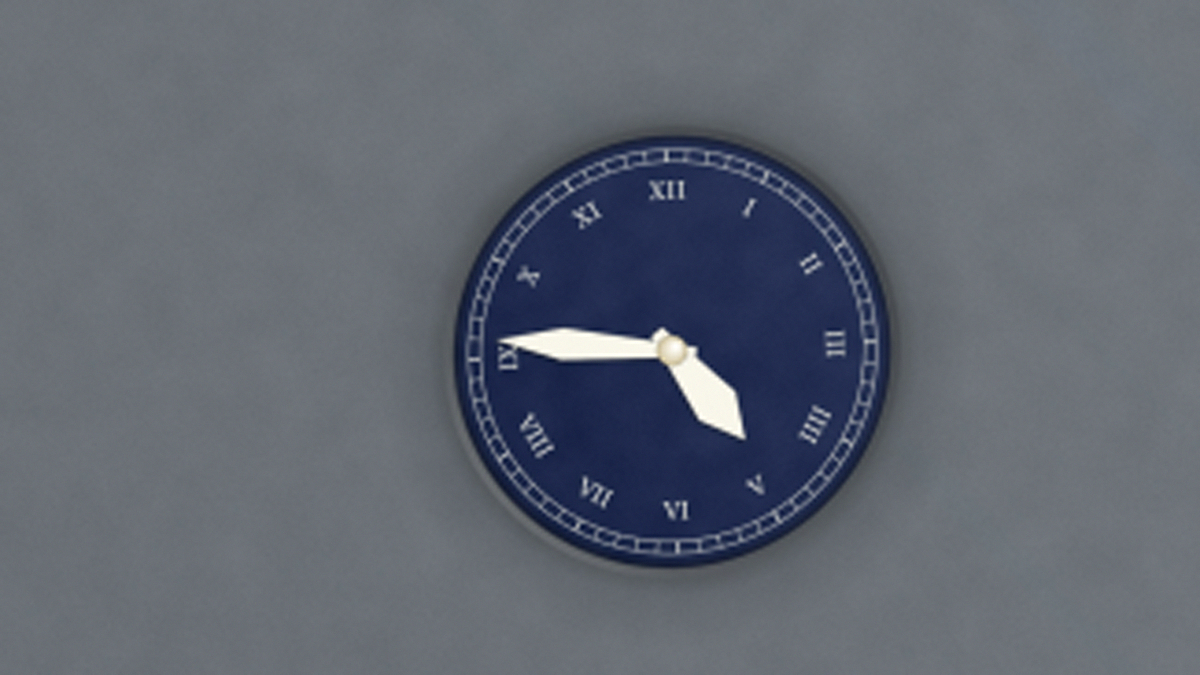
4:46
